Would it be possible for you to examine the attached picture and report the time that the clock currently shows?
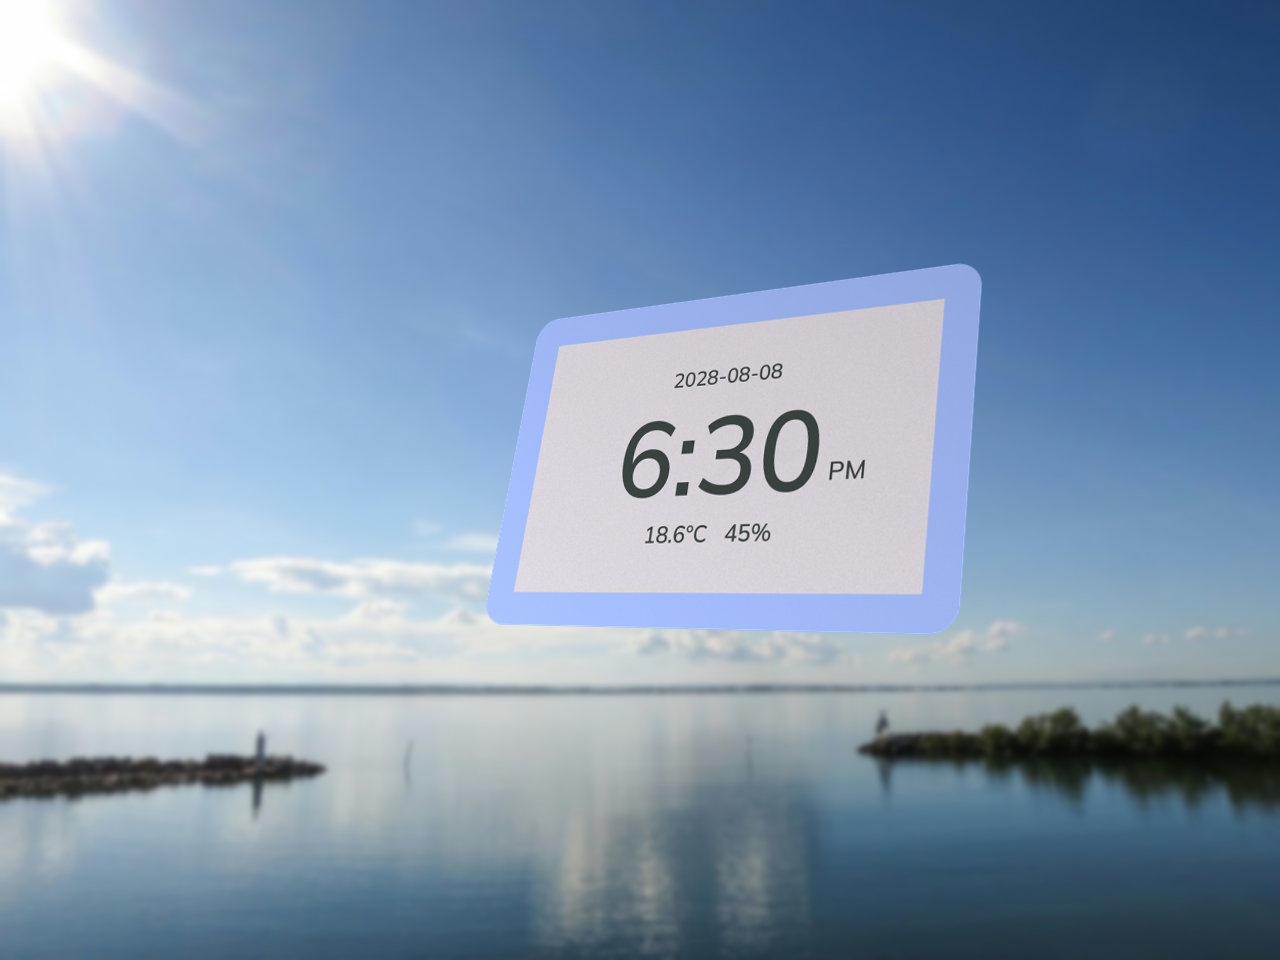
6:30
